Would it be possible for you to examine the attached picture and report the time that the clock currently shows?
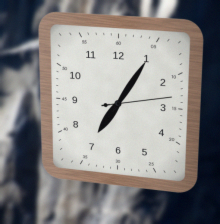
7:05:13
